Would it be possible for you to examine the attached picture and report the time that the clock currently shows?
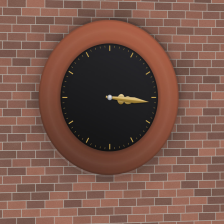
3:16
